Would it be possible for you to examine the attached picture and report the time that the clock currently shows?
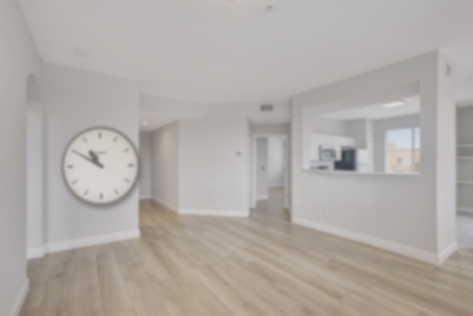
10:50
